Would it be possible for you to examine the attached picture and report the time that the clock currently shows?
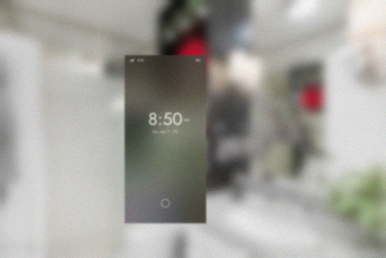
8:50
